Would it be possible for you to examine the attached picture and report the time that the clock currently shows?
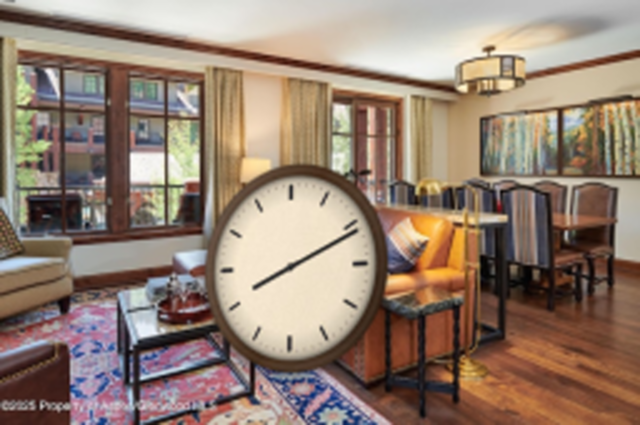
8:11
